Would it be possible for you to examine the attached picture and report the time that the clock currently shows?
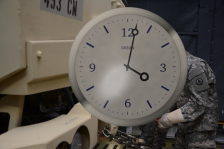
4:02
